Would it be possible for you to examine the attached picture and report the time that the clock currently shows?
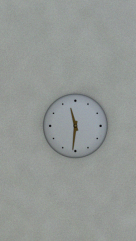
11:31
